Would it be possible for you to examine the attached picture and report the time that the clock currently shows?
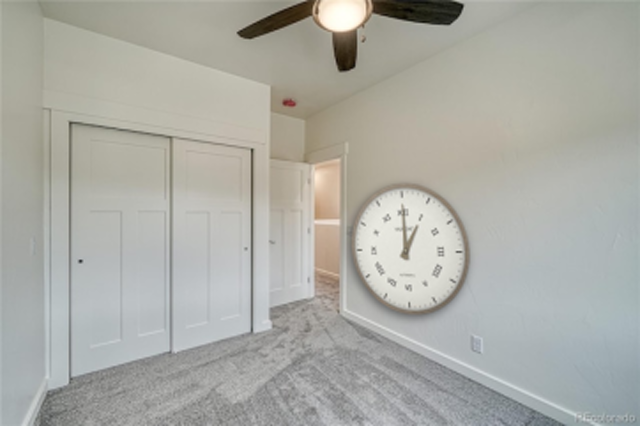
1:00
